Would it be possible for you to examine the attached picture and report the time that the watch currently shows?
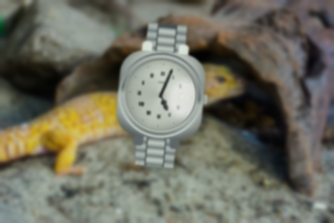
5:03
